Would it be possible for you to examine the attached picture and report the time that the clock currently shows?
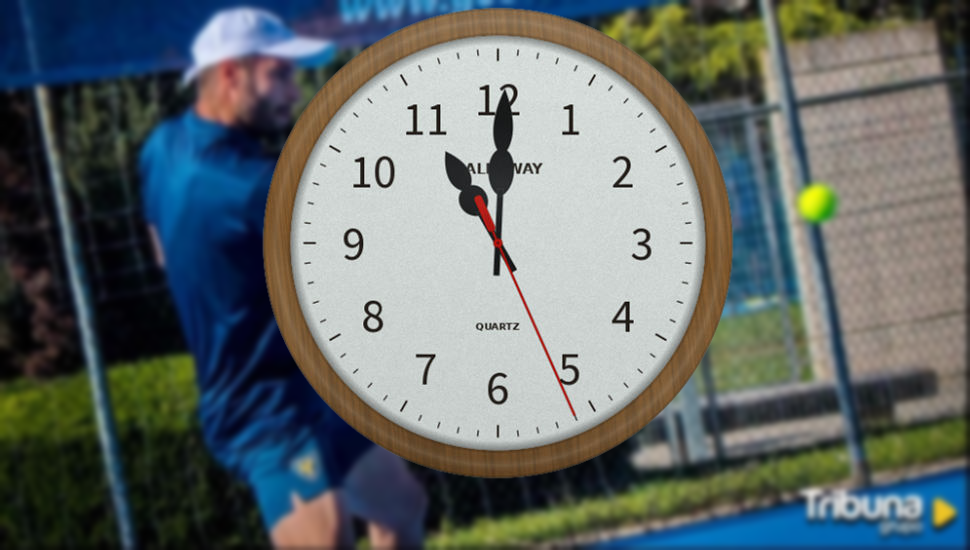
11:00:26
